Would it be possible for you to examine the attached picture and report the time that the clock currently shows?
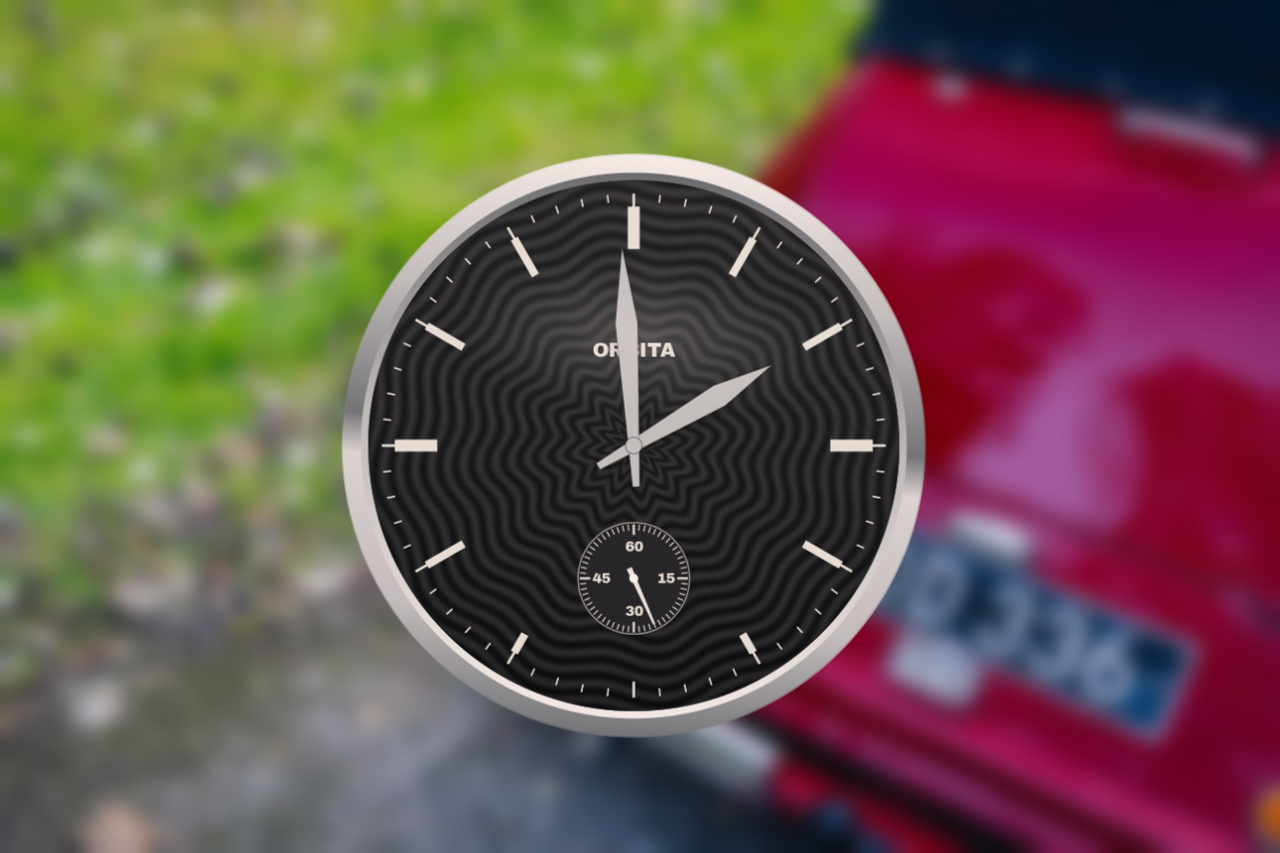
1:59:26
